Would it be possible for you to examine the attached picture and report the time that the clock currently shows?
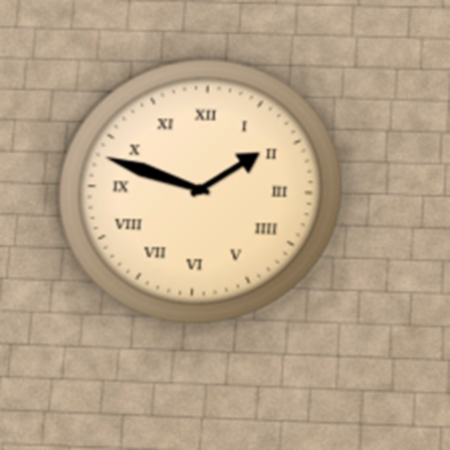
1:48
